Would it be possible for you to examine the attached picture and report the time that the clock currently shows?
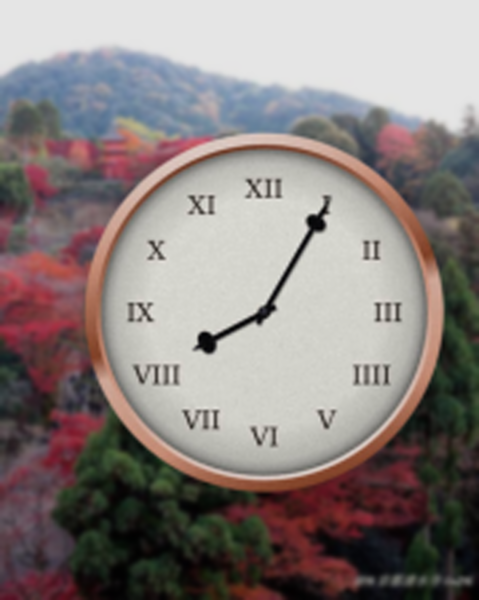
8:05
